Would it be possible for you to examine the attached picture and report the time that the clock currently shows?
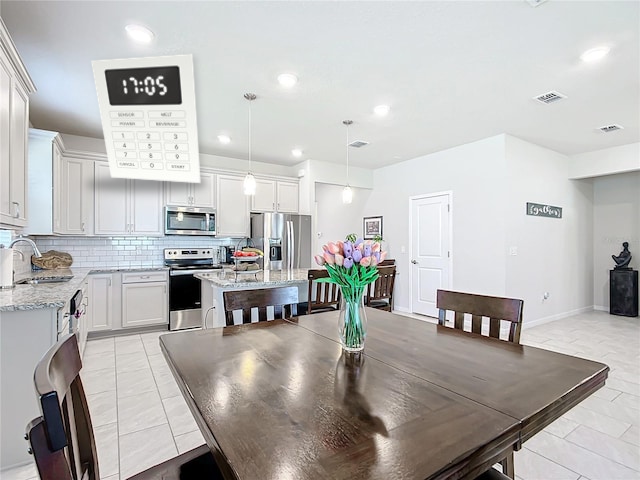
17:05
